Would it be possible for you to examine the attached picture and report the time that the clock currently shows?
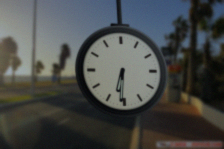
6:31
